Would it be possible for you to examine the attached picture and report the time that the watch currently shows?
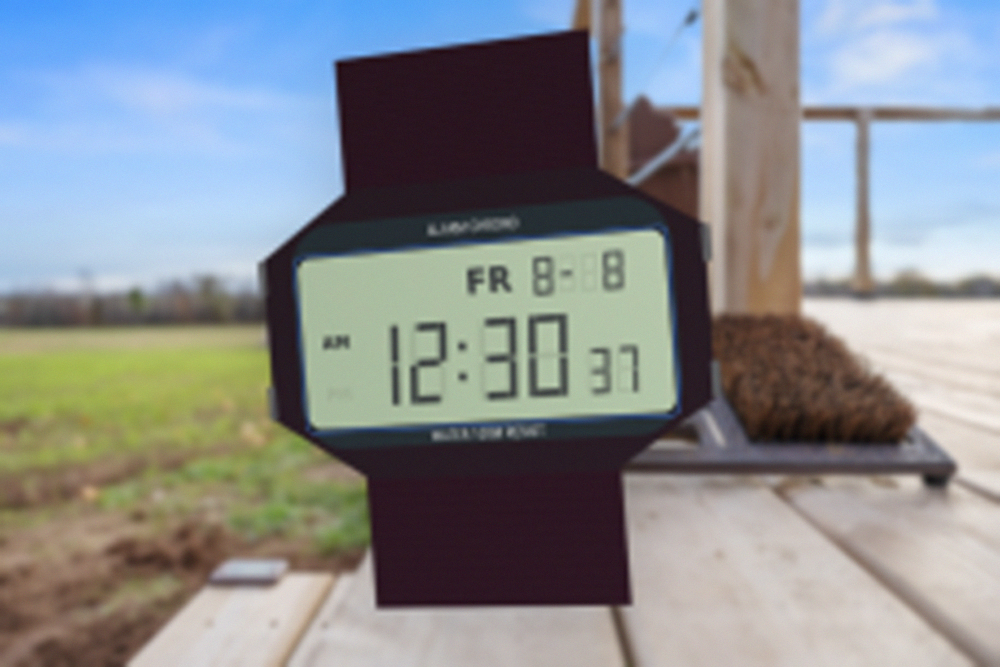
12:30:37
